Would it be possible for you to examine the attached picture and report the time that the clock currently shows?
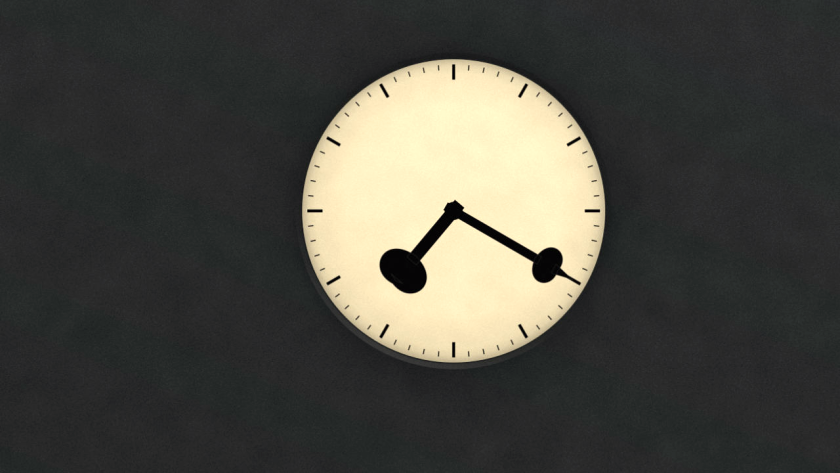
7:20
